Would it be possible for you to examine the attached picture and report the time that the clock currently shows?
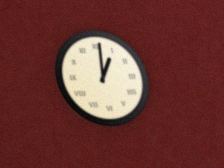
1:01
